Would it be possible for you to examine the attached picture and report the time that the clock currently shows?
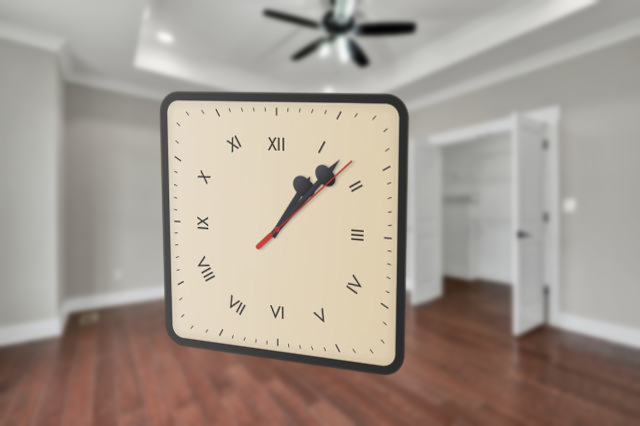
1:07:08
